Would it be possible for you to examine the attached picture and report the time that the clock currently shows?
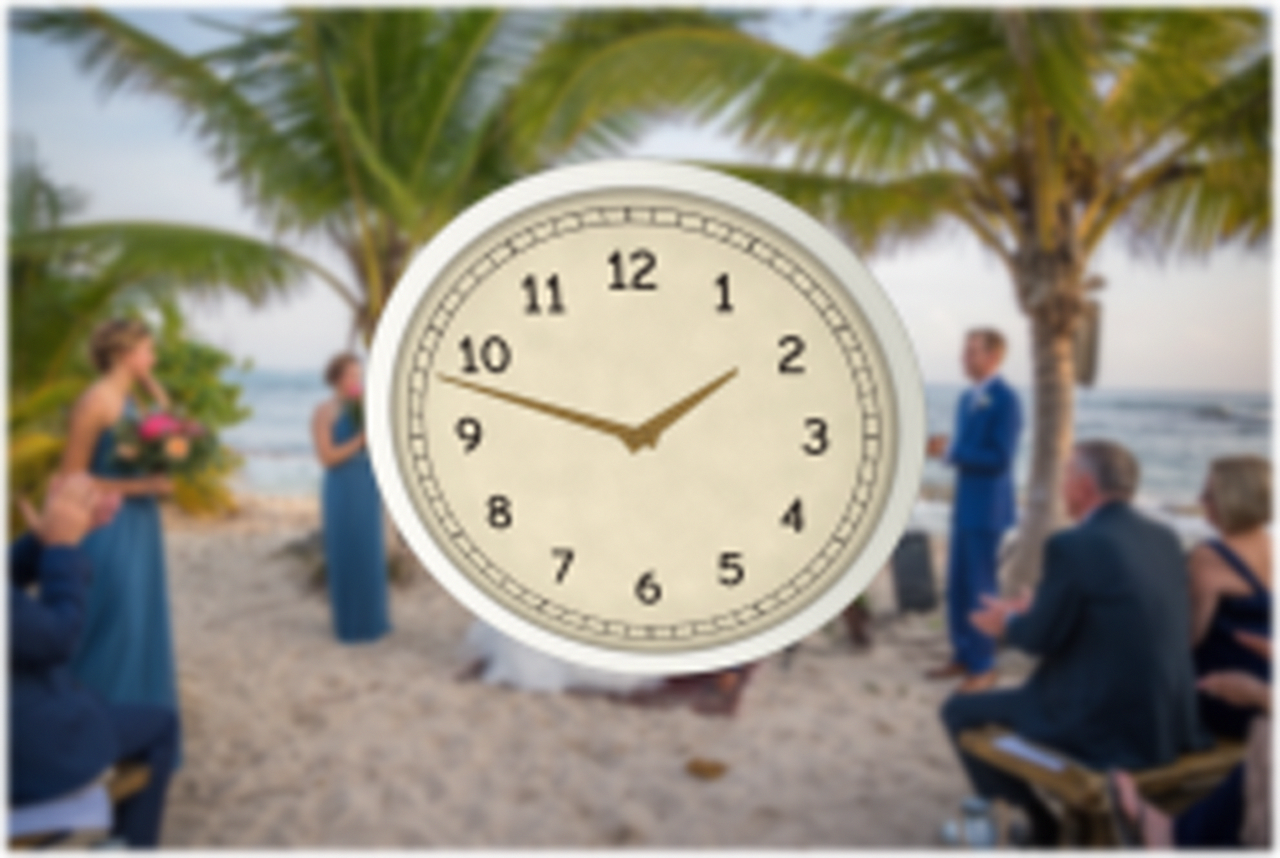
1:48
